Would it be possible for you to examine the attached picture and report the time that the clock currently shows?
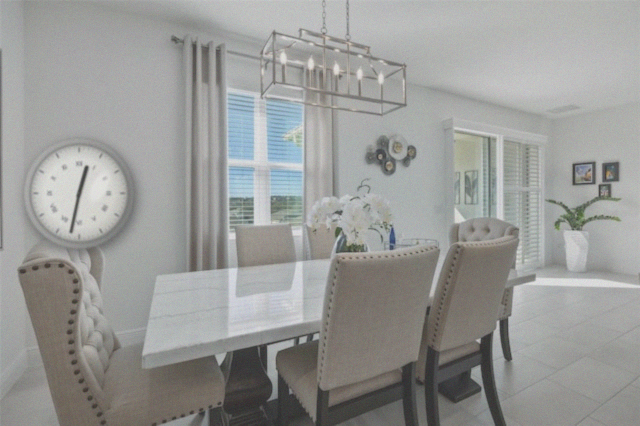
12:32
